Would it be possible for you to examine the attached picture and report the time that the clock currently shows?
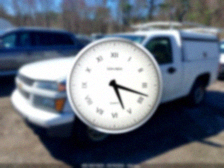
5:18
